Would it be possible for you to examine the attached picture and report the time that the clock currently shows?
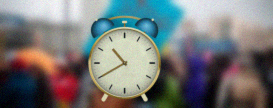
10:40
